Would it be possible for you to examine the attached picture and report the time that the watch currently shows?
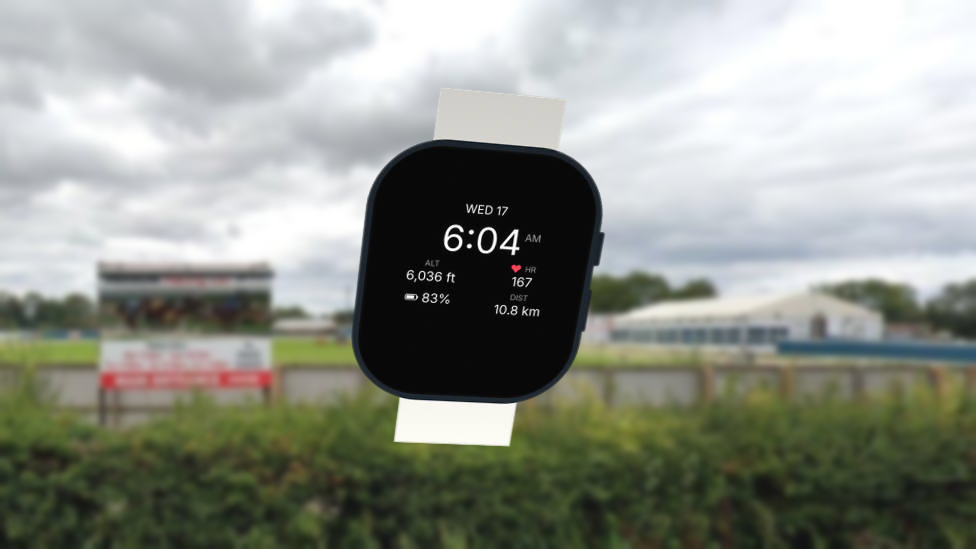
6:04
